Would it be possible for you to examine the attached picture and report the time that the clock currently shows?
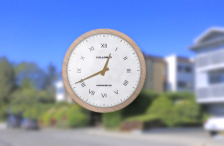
12:41
